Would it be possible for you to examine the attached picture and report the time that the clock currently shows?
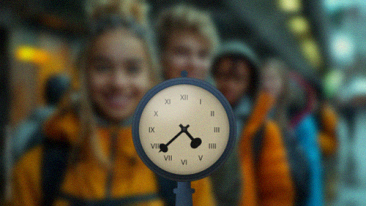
4:38
